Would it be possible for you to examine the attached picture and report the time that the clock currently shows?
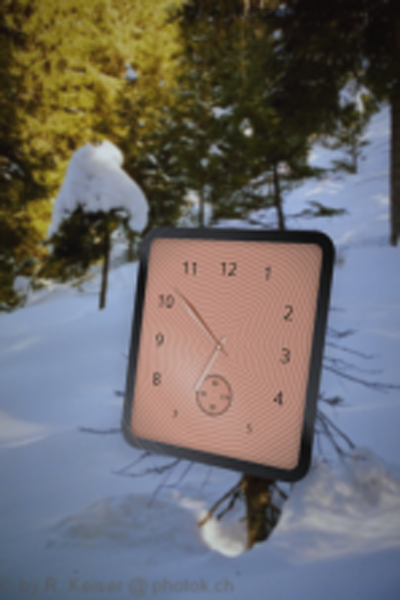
6:52
